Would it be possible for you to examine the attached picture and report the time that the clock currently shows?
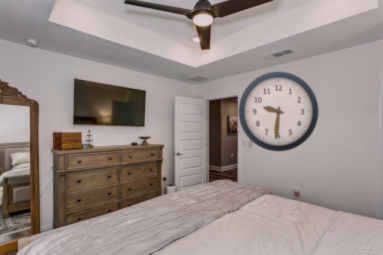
9:31
